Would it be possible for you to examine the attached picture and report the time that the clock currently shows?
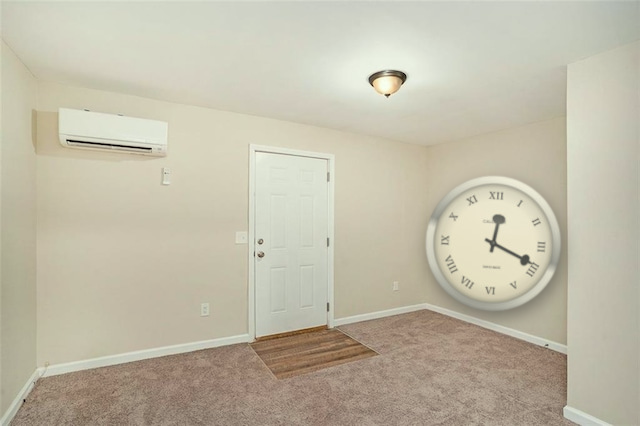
12:19
